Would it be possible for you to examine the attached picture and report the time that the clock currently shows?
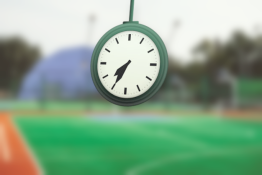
7:35
